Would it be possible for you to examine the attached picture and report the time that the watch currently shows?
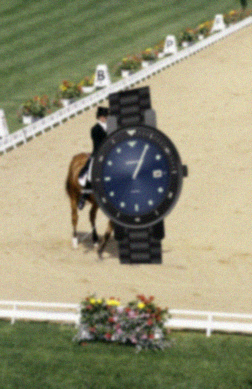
1:05
